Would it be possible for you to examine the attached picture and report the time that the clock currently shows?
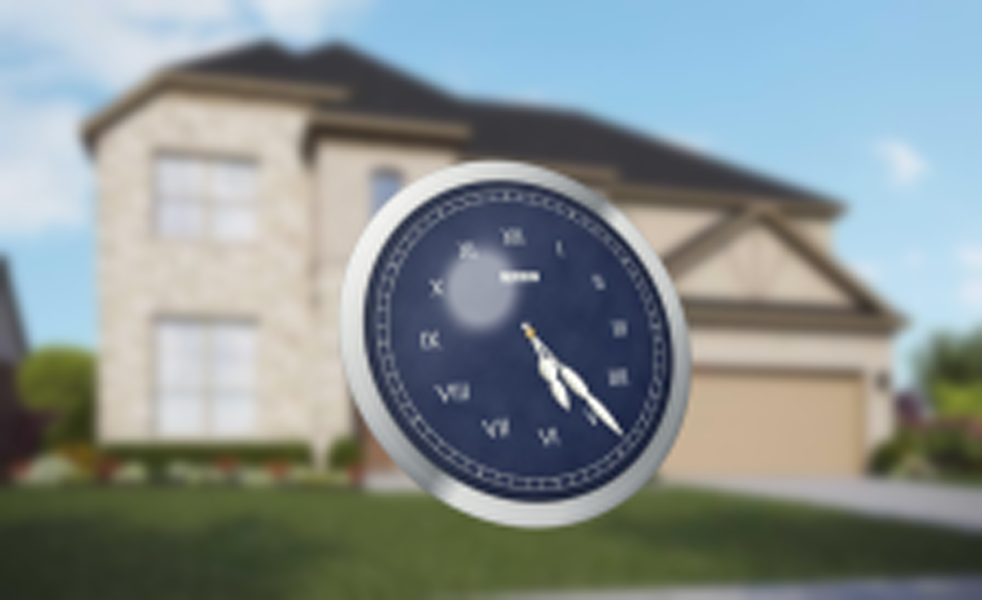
5:24
